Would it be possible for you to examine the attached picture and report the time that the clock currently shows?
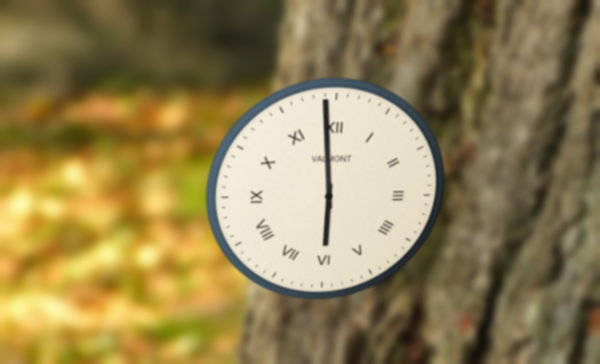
5:59
